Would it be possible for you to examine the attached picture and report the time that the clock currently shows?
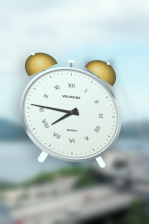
7:46
